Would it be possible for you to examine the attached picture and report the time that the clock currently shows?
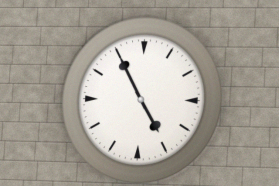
4:55
